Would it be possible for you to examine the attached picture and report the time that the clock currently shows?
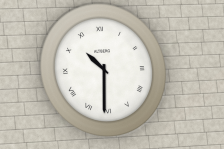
10:31
